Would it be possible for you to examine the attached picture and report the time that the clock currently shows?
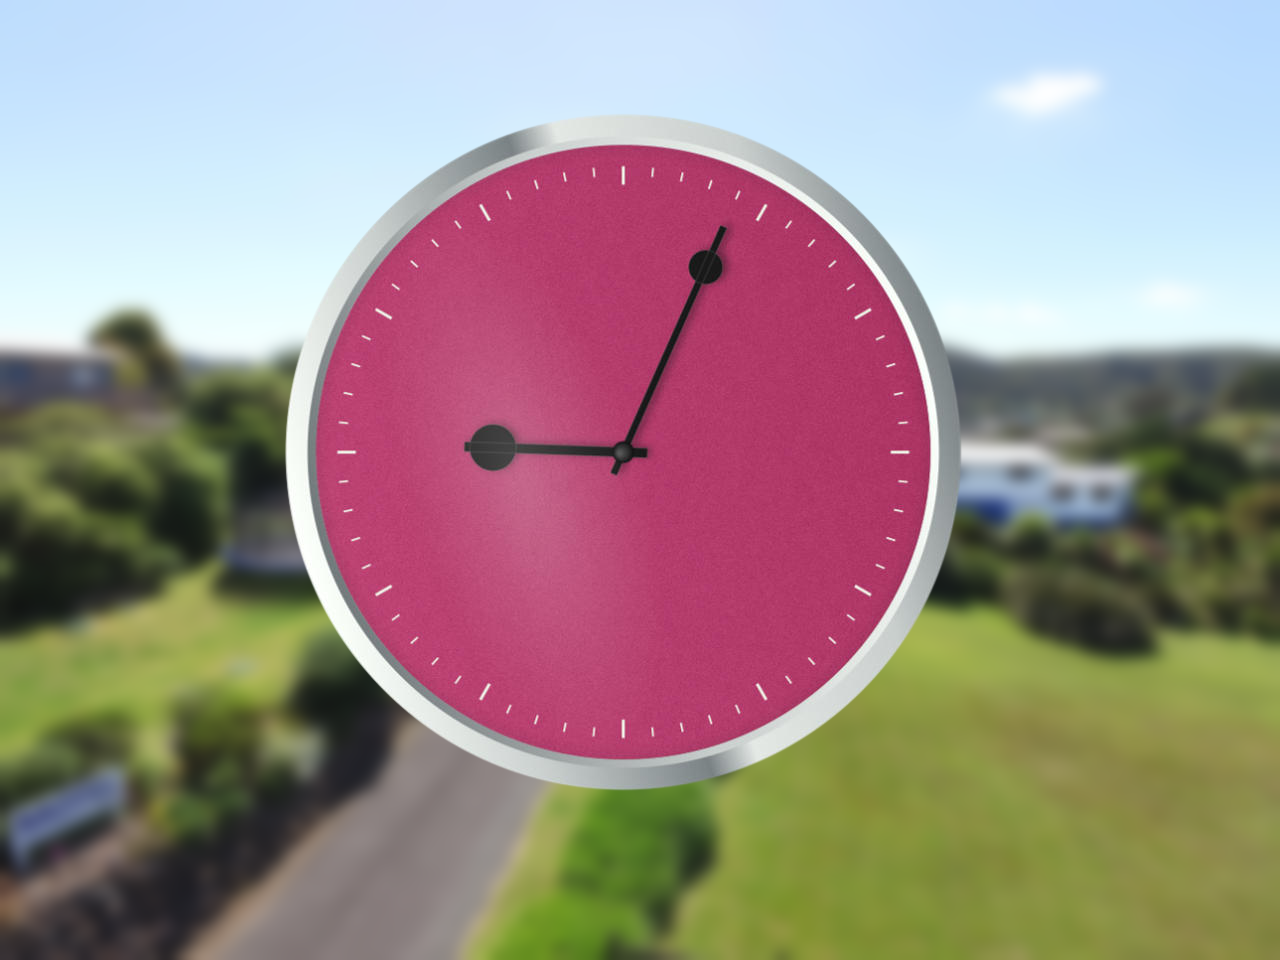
9:04
